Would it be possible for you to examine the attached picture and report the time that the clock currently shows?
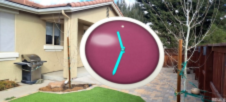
11:33
